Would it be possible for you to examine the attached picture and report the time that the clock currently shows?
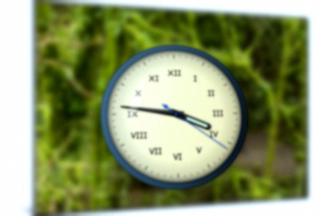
3:46:21
